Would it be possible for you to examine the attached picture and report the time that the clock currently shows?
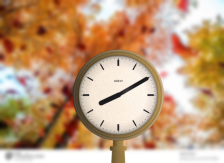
8:10
